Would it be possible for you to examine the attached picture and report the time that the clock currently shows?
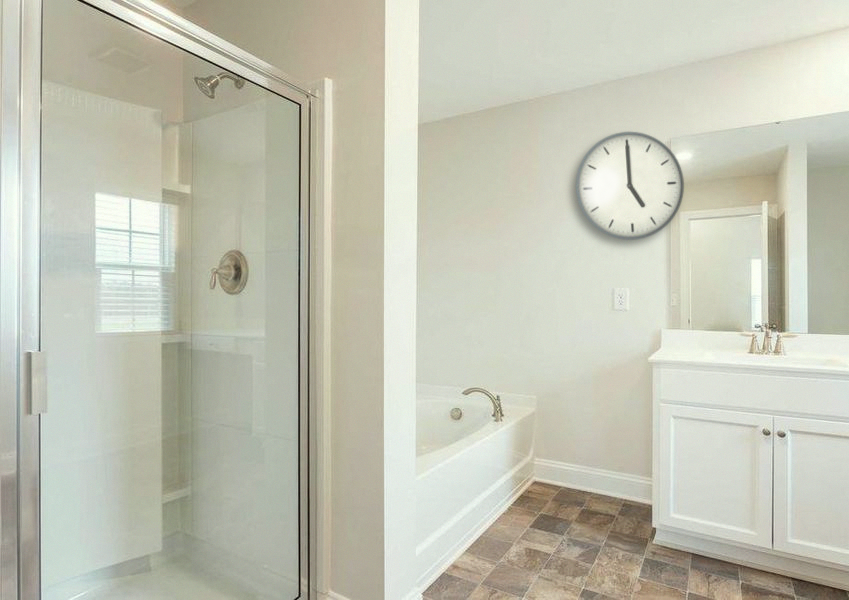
5:00
